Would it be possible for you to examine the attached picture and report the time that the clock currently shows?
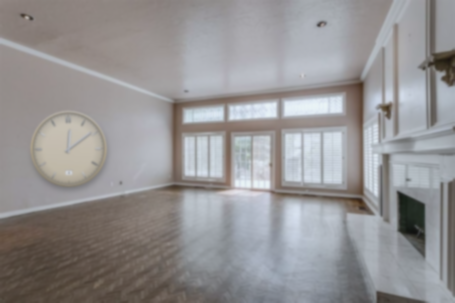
12:09
